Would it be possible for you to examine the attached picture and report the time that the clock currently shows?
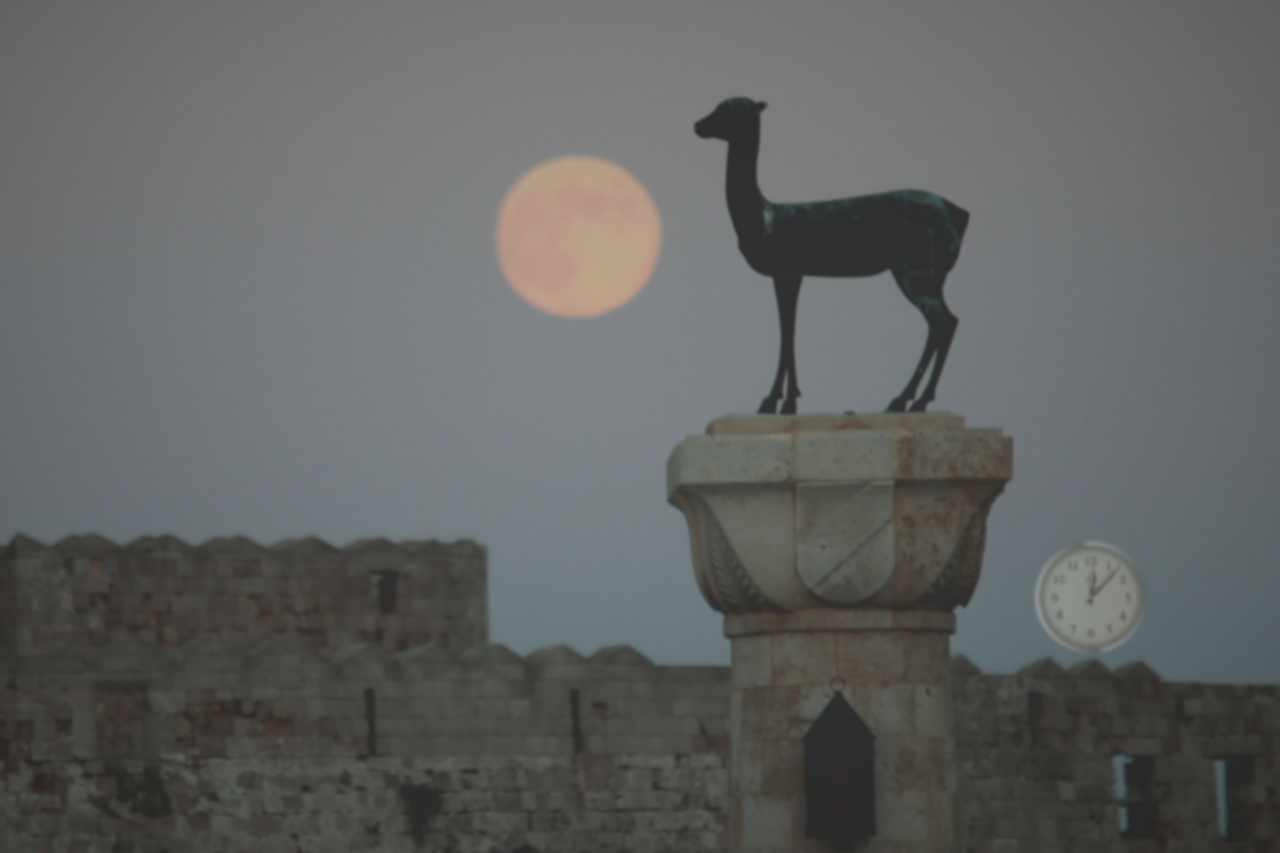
12:07
